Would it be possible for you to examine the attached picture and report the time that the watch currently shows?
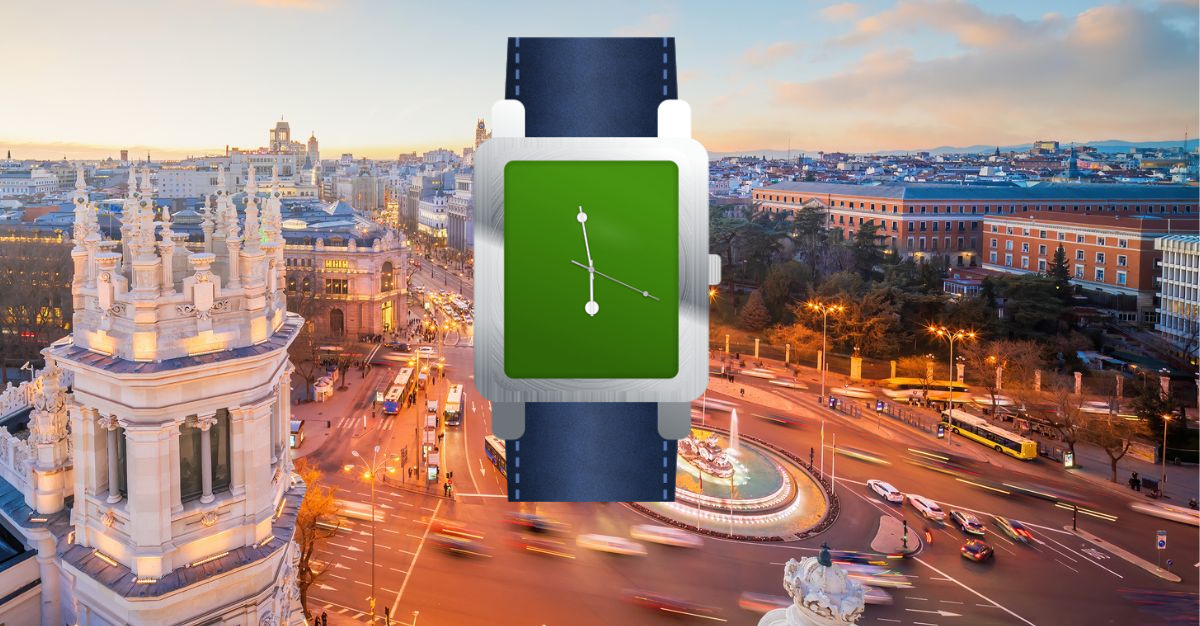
5:58:19
